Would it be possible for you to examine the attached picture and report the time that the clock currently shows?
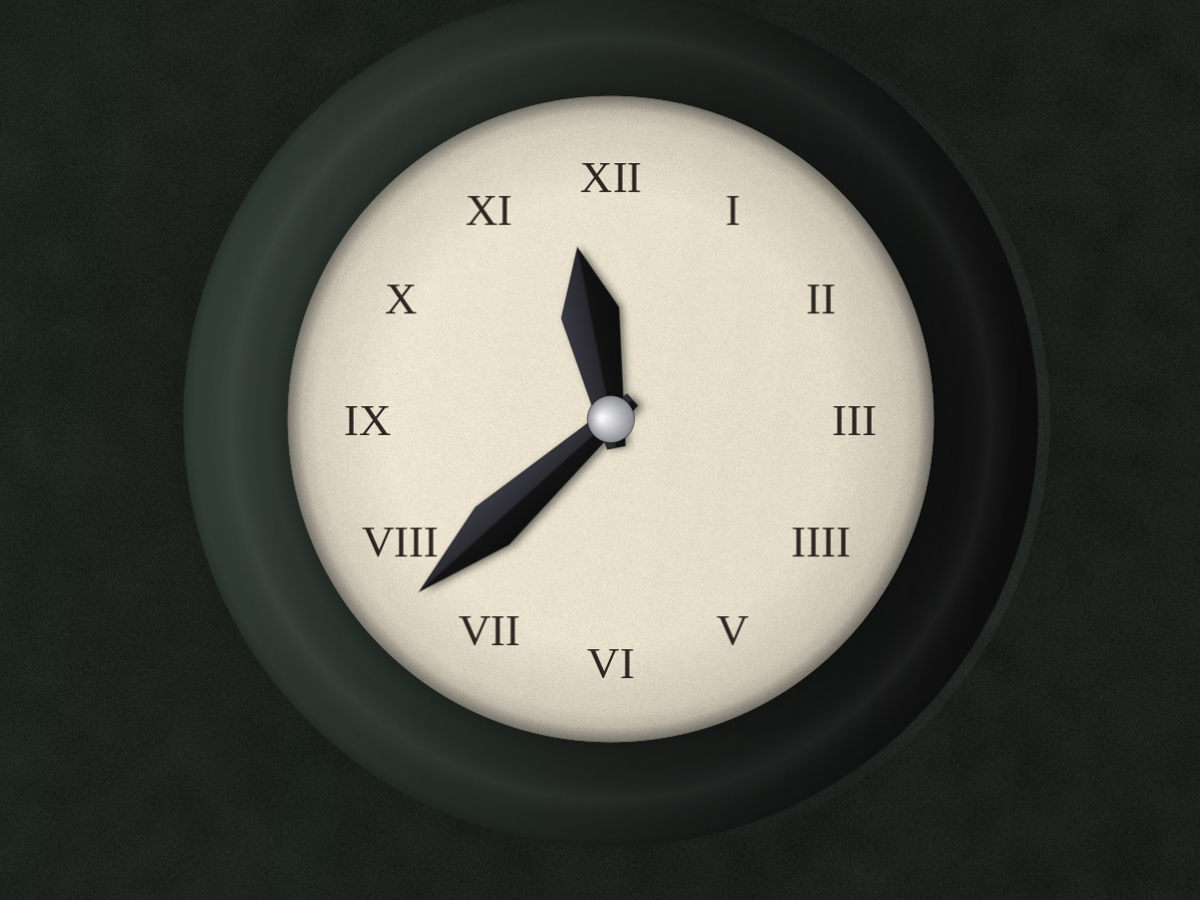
11:38
